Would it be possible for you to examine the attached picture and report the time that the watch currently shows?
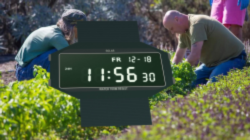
11:56:30
